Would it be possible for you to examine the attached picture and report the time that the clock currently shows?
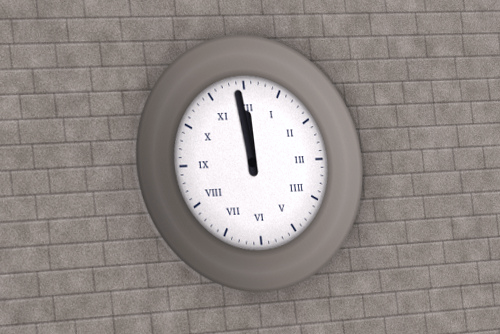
11:59
